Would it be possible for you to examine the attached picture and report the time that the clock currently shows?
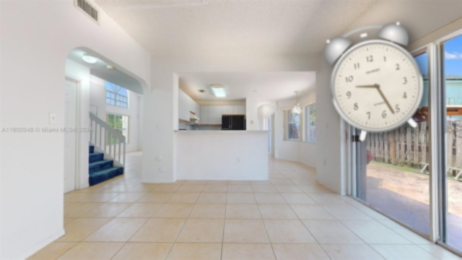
9:27
